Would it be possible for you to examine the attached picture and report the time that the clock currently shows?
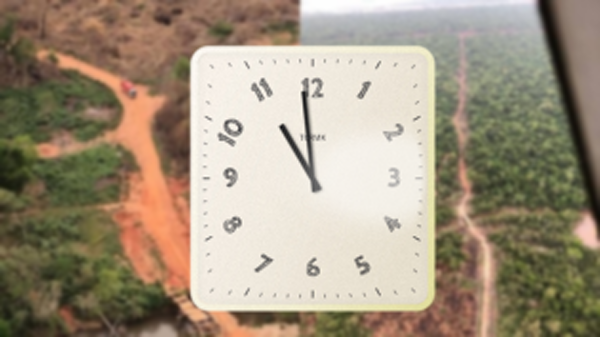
10:59
